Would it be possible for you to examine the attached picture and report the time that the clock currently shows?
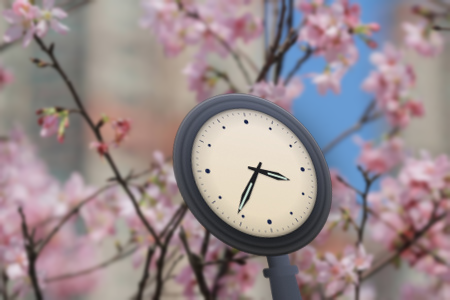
3:36
